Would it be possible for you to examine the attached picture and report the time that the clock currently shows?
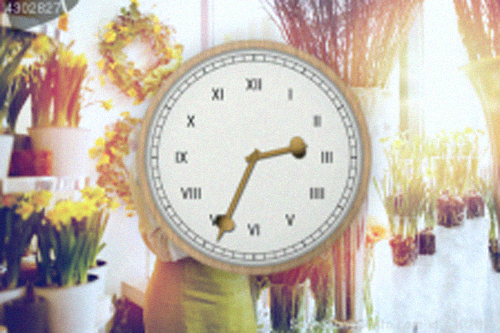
2:34
